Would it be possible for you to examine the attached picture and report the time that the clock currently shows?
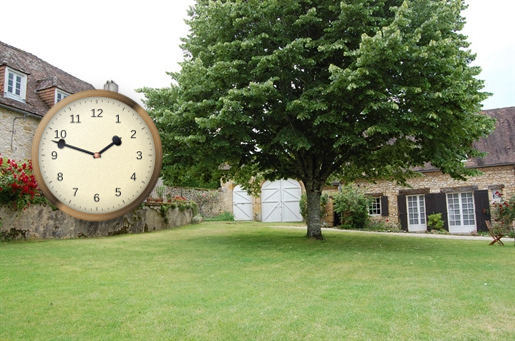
1:48
